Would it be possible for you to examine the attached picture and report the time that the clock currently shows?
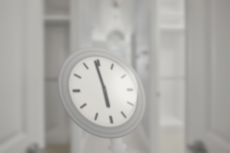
5:59
